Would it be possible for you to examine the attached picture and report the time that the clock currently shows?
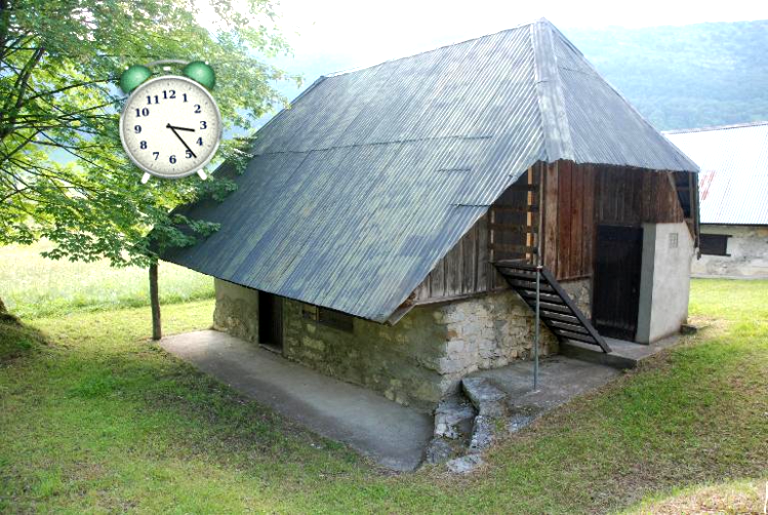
3:24
